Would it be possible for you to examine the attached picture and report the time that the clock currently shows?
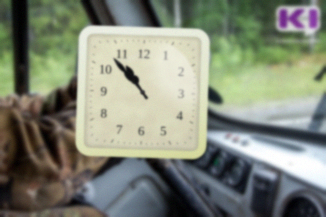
10:53
